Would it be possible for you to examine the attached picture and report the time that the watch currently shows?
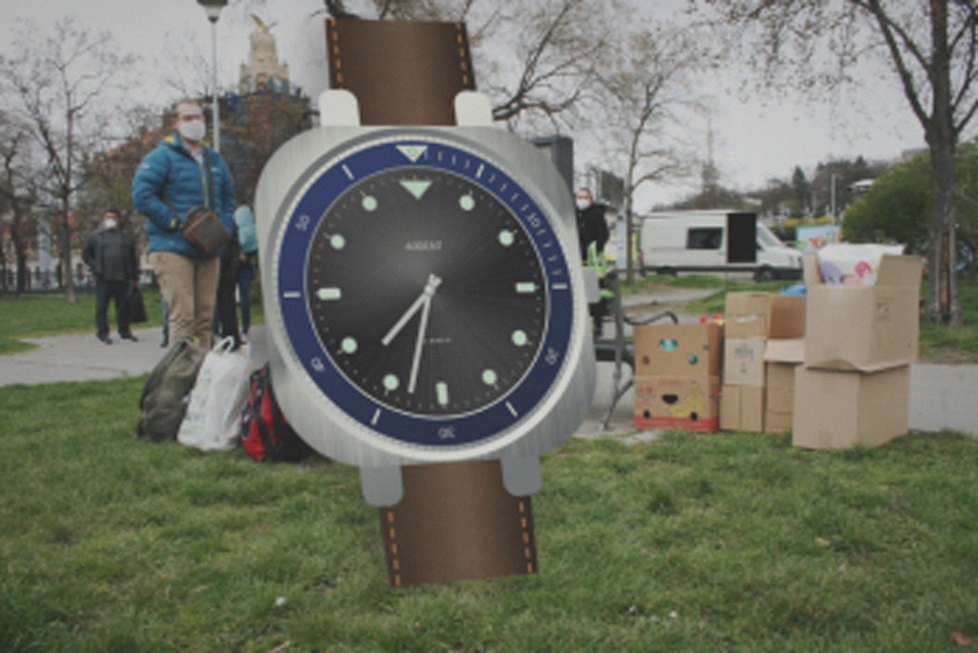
7:33
